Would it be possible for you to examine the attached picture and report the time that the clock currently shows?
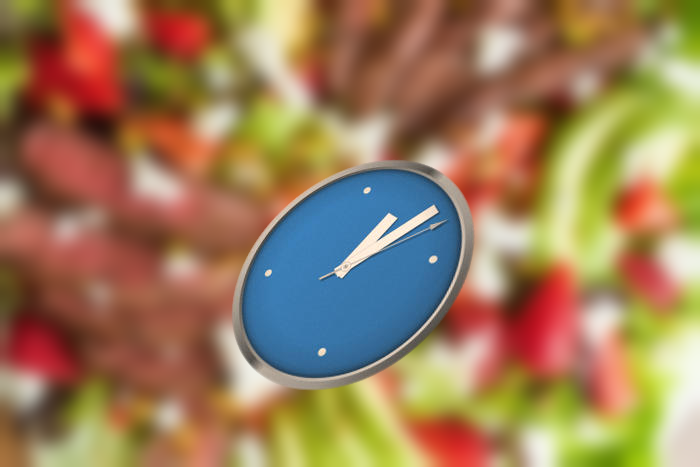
1:09:11
